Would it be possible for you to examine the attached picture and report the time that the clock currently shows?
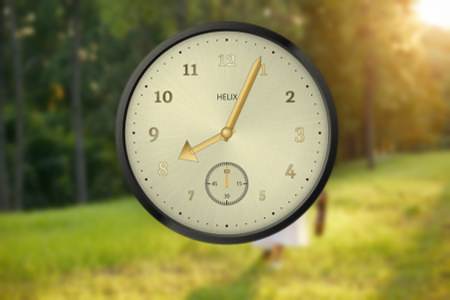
8:04
